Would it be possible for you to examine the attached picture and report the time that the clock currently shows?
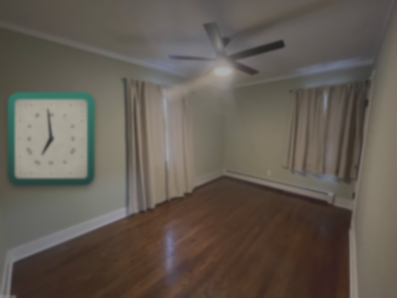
6:59
